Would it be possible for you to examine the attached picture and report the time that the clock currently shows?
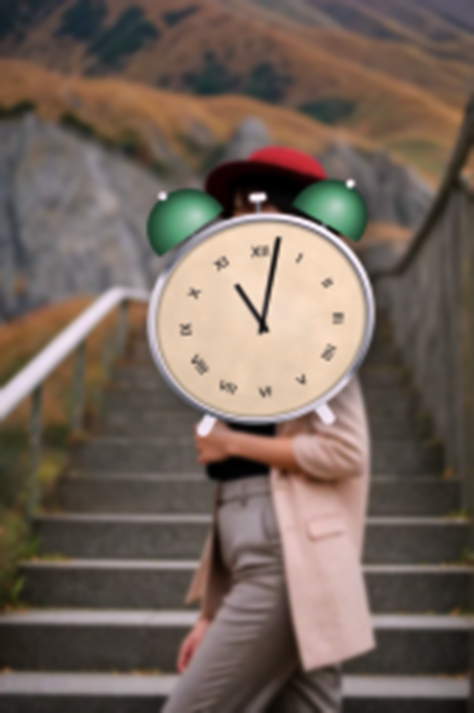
11:02
